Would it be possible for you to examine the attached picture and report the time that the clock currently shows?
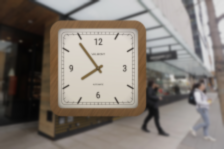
7:54
